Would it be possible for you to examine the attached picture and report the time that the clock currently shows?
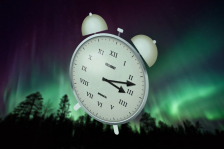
3:12
